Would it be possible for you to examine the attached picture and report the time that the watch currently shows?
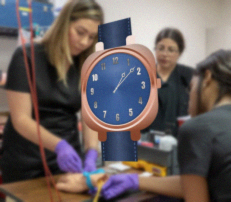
1:08
